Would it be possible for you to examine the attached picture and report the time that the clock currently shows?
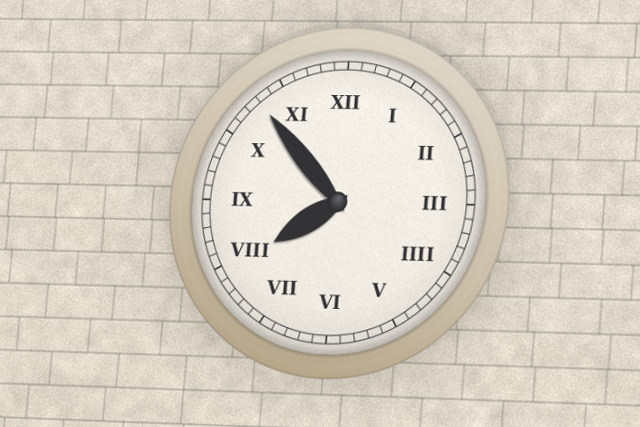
7:53
